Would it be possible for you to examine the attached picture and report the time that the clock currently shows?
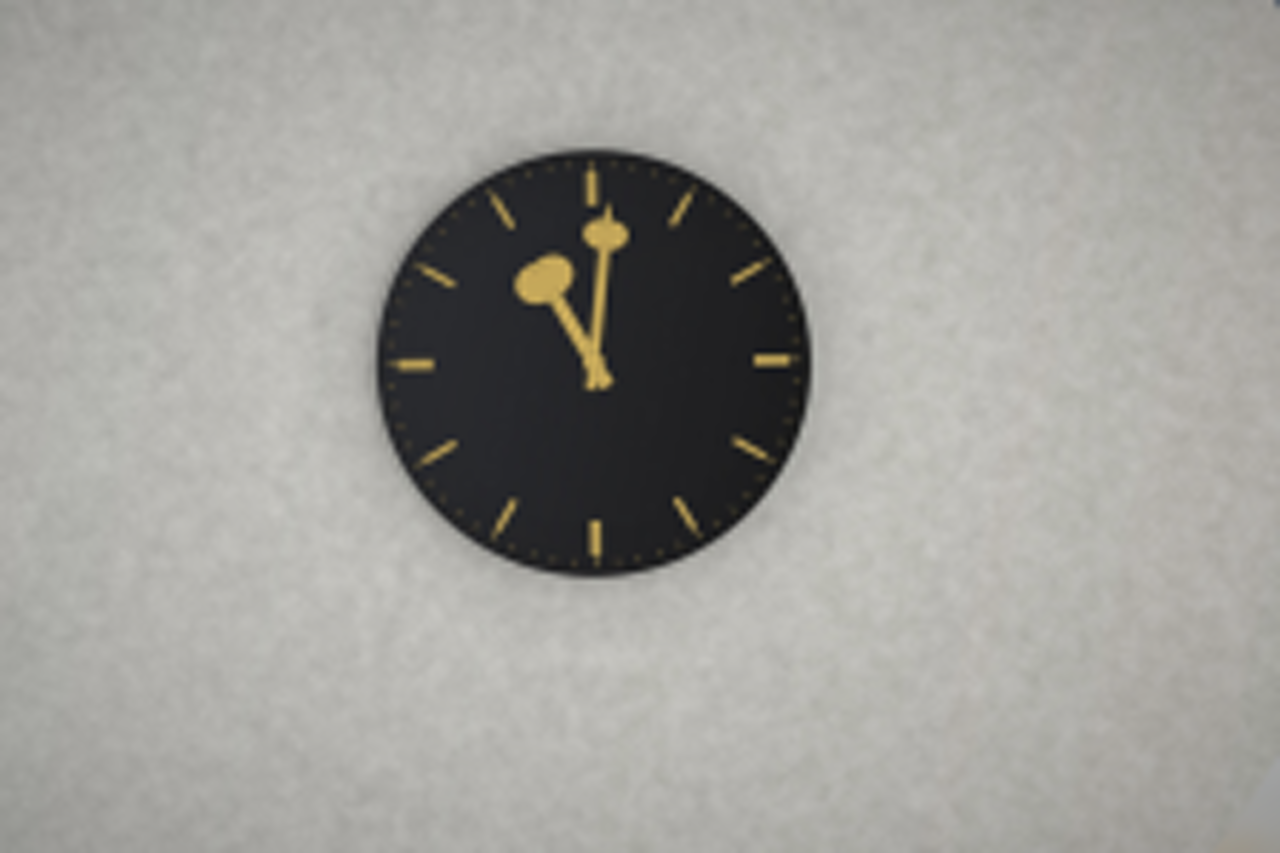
11:01
